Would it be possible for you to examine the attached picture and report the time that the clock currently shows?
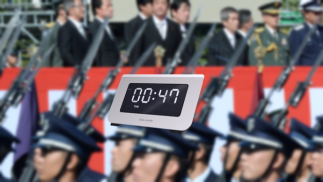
0:47
